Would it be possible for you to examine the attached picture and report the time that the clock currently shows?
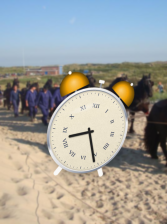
8:26
